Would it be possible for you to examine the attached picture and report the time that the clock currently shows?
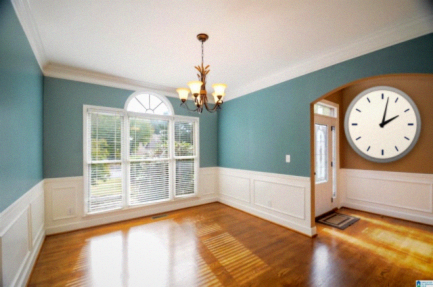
2:02
